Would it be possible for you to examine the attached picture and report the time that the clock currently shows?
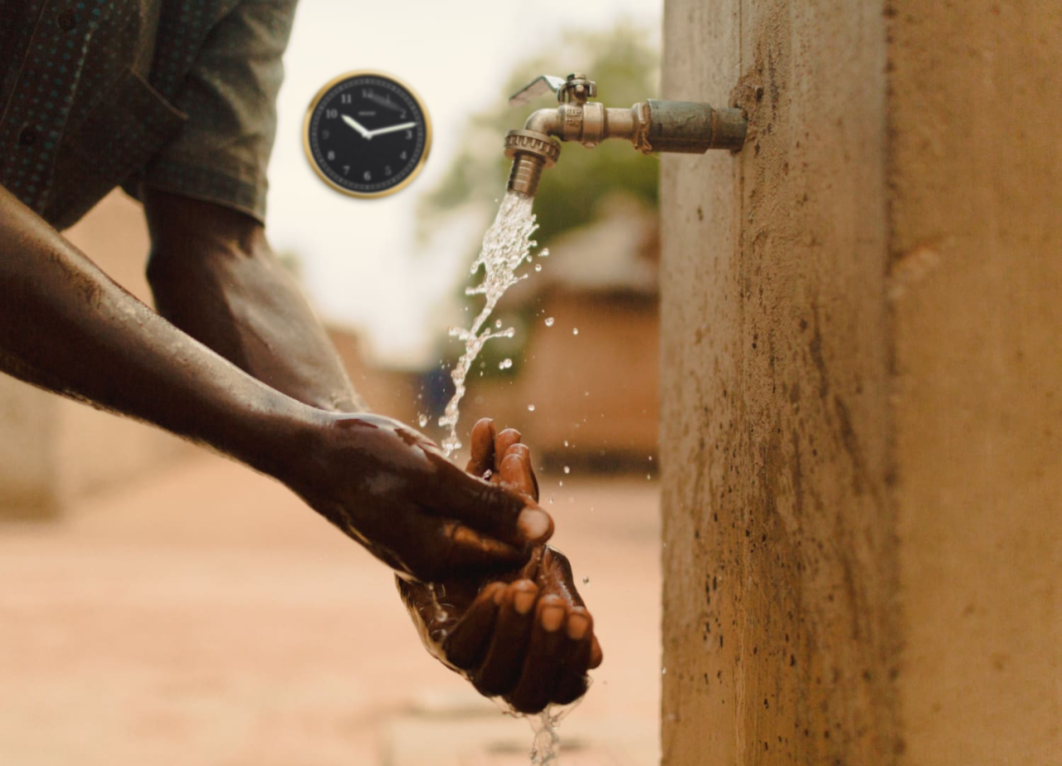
10:13
